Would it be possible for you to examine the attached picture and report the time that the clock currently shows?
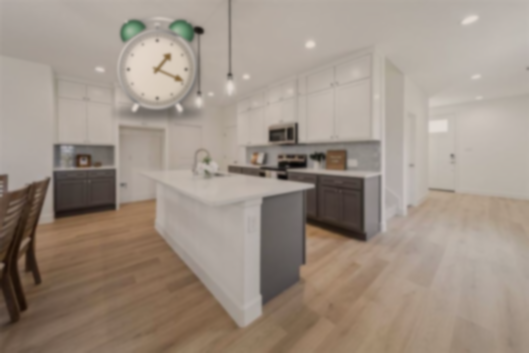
1:19
